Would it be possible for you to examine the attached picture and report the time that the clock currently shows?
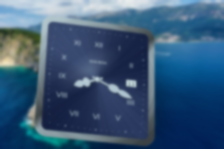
8:19
